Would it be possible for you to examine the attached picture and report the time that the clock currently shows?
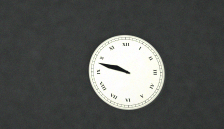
9:48
